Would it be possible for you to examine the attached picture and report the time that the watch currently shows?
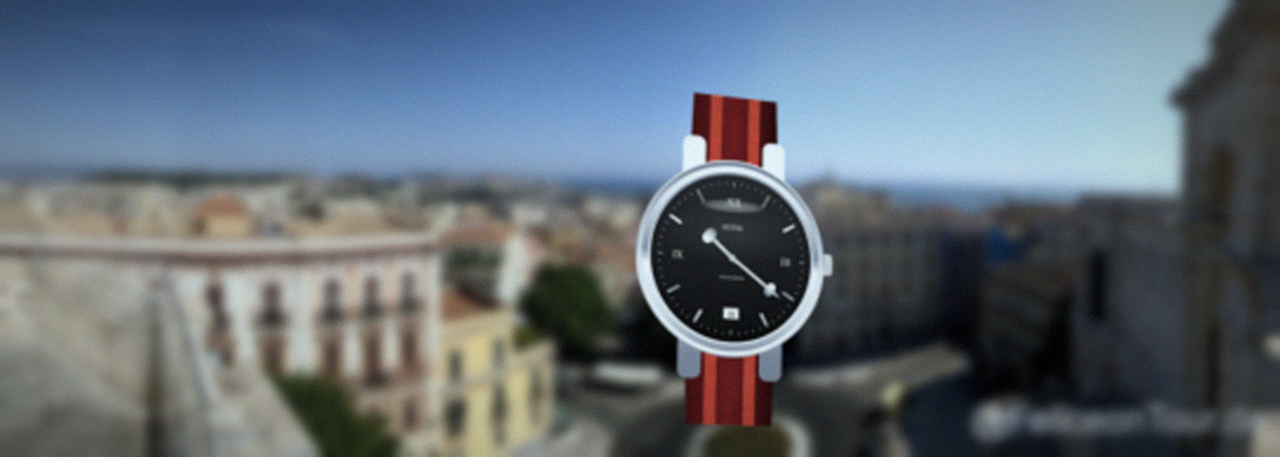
10:21
